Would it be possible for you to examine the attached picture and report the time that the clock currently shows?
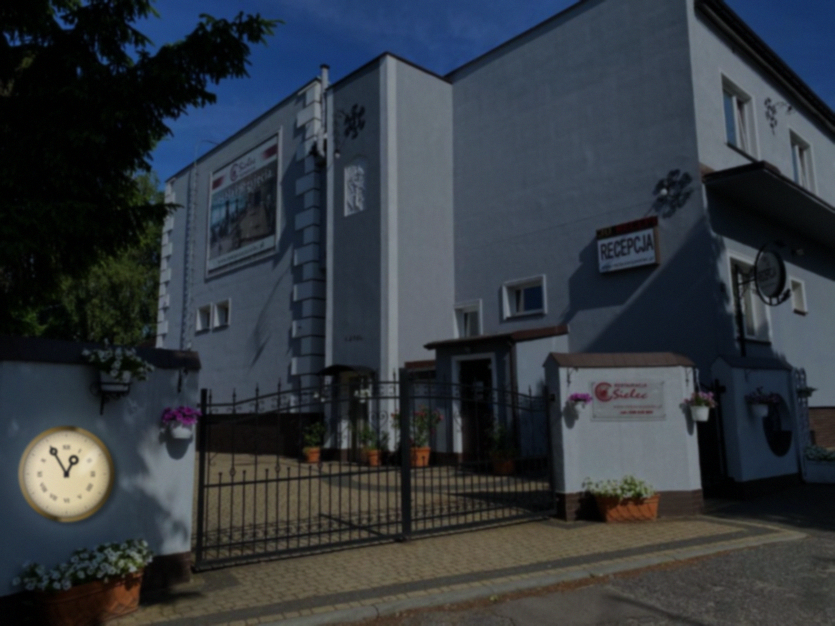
12:55
